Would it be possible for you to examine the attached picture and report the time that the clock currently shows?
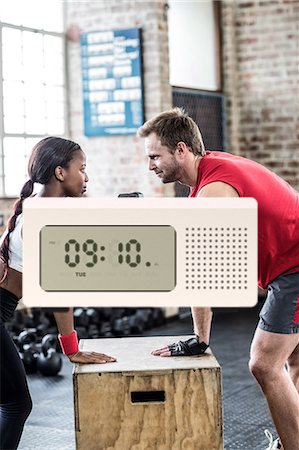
9:10
